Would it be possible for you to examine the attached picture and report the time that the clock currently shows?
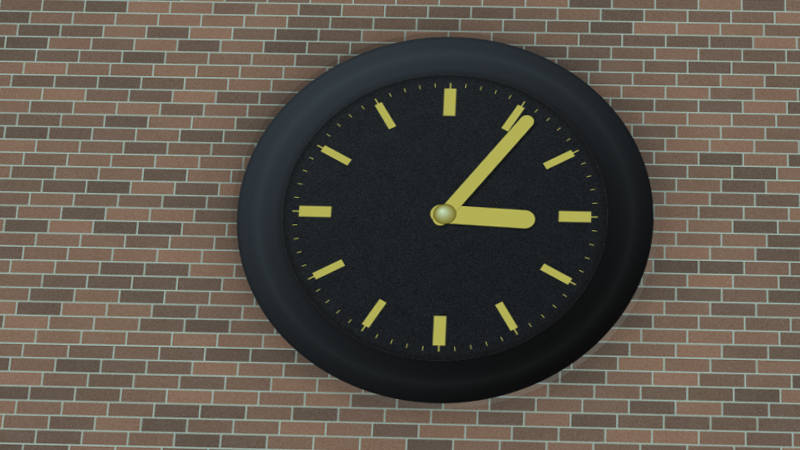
3:06
